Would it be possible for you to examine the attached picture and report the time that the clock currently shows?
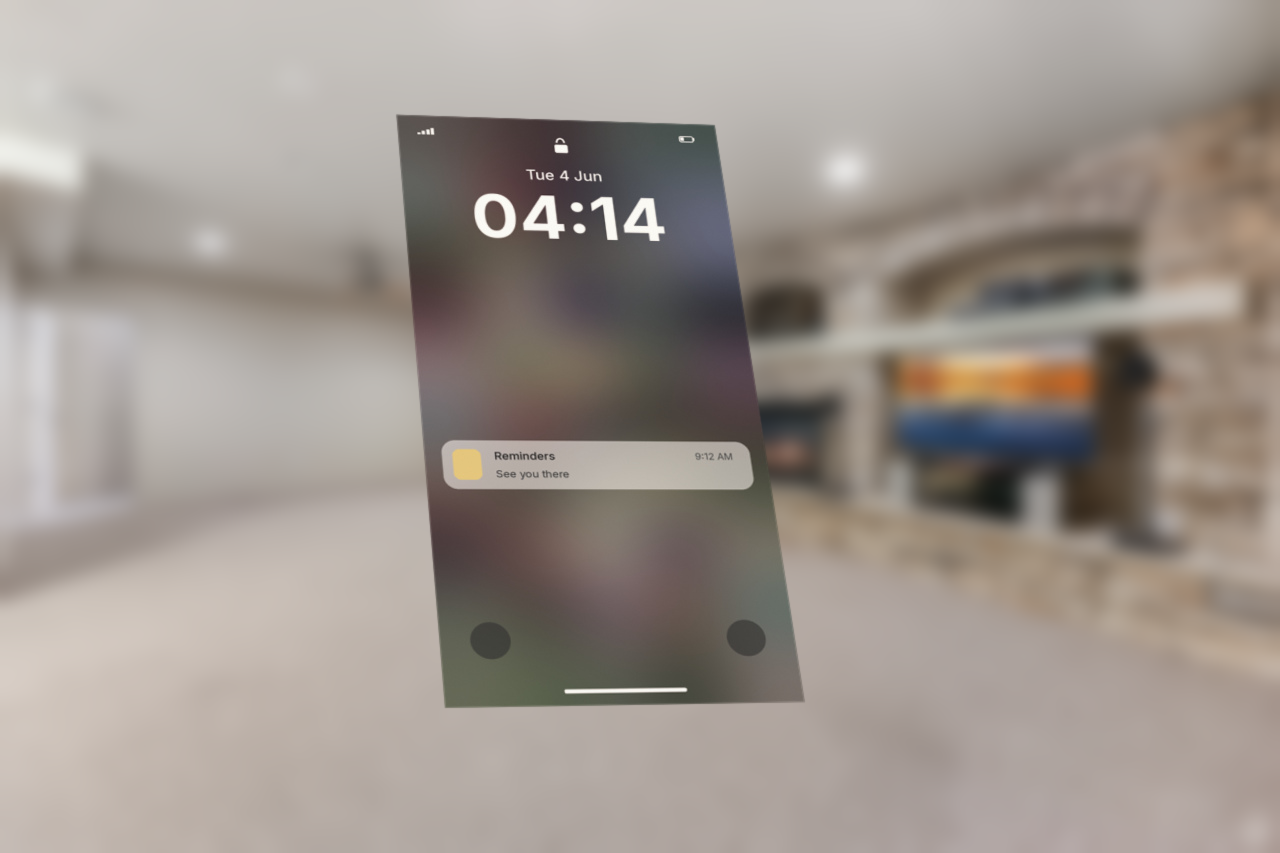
4:14
